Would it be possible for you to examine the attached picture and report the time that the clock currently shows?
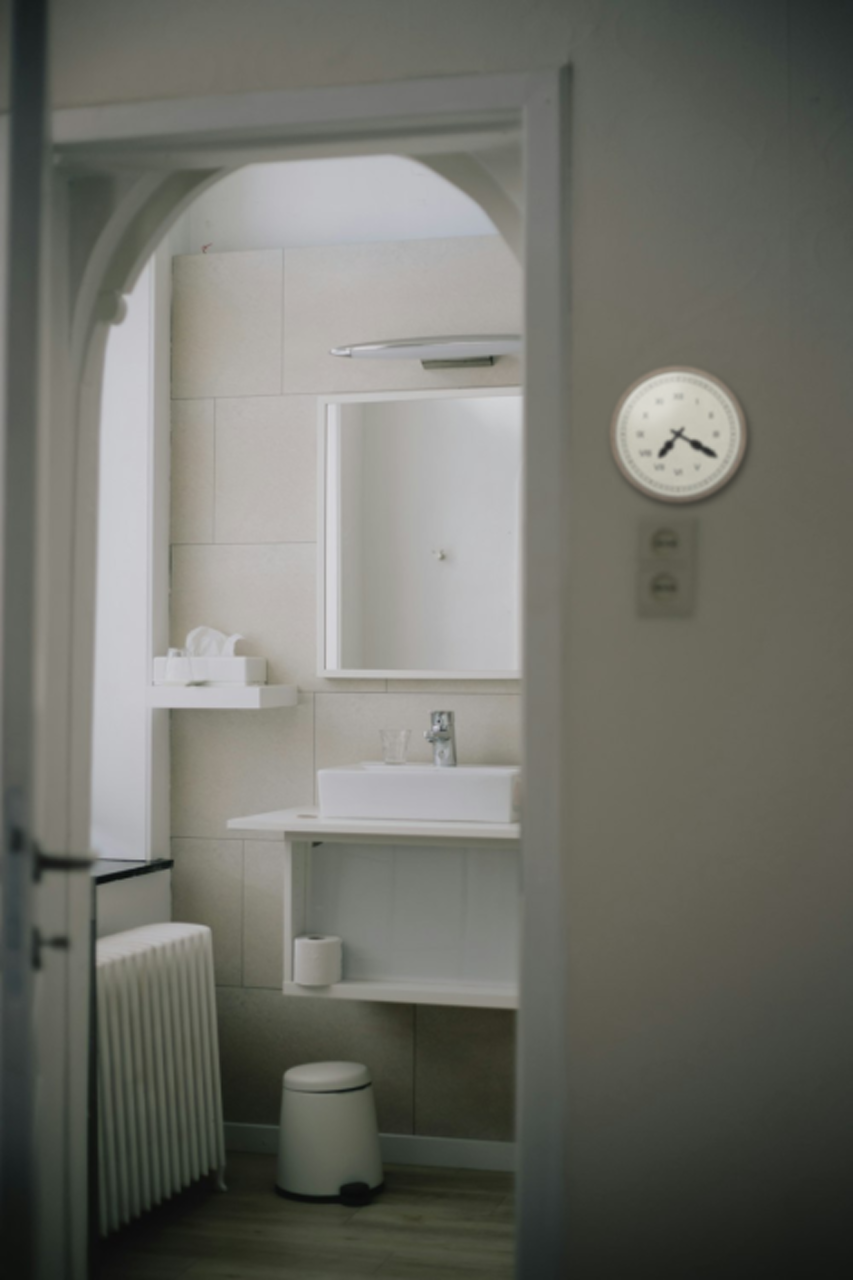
7:20
